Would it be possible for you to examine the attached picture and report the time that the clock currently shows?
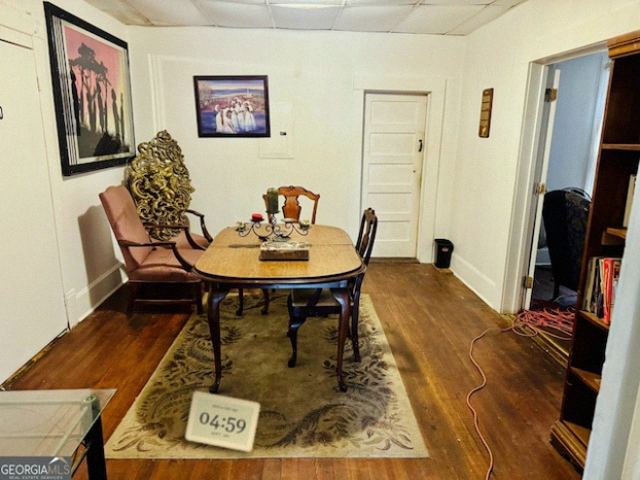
4:59
